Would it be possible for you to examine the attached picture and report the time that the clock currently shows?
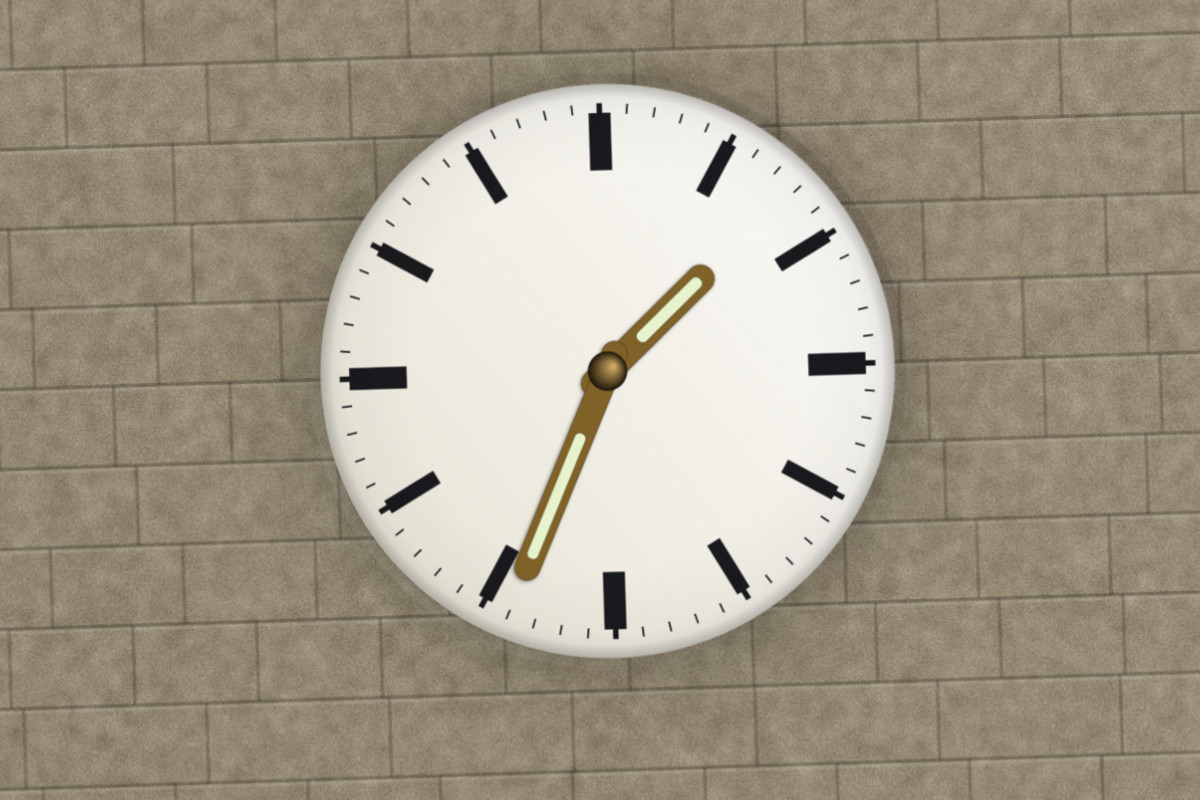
1:34
